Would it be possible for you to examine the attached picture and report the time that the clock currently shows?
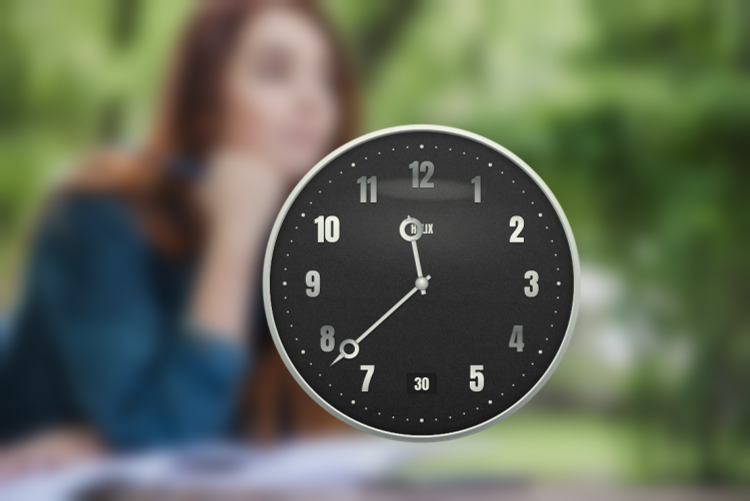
11:38
